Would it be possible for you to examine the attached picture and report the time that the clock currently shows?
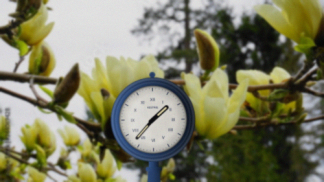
1:37
